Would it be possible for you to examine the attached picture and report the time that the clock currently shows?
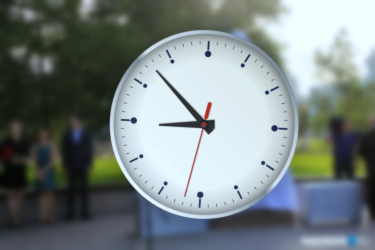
8:52:32
